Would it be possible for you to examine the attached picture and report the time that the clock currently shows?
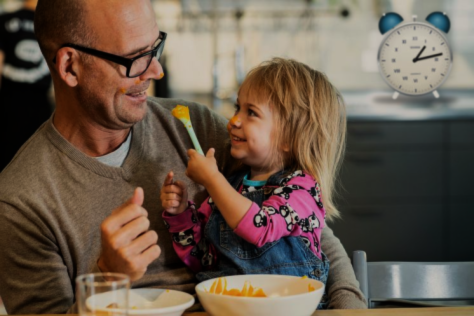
1:13
